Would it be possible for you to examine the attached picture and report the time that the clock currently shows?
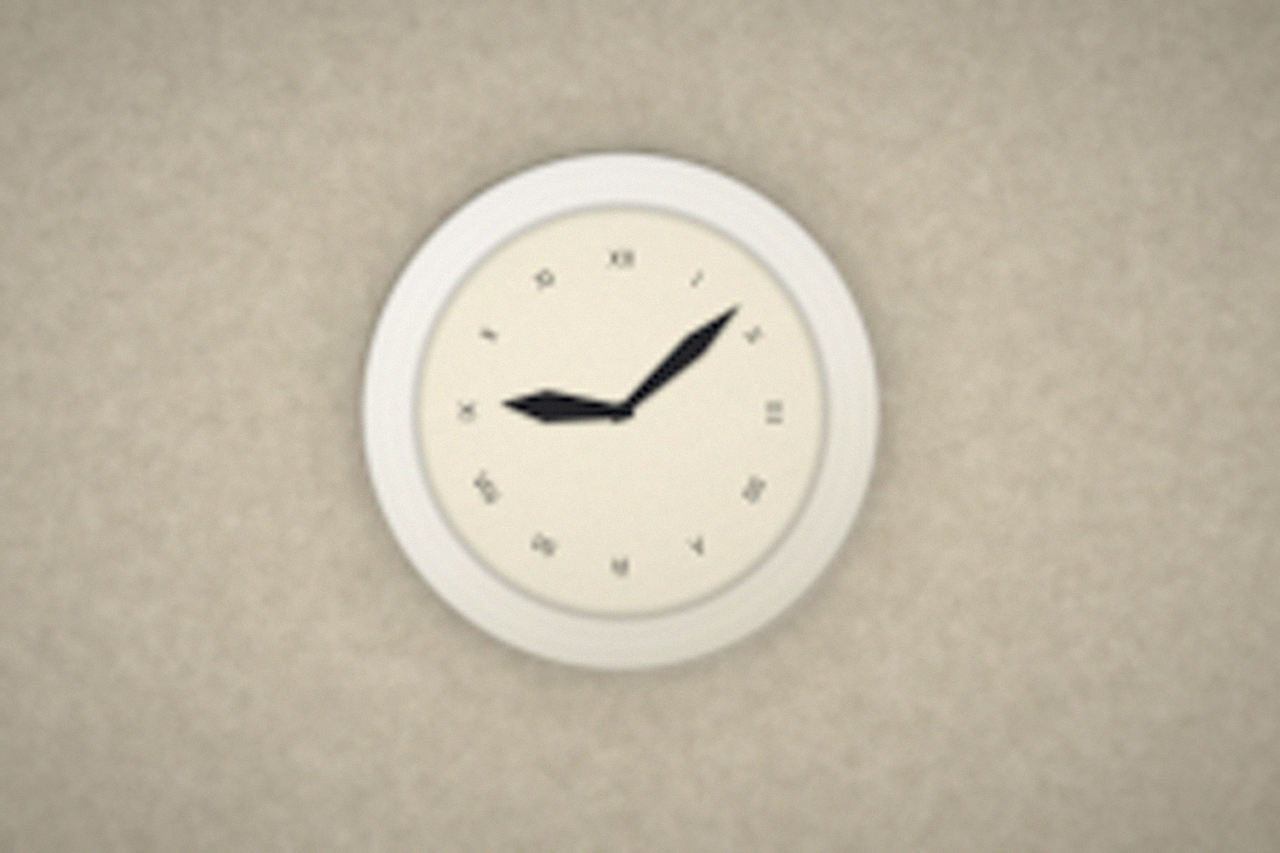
9:08
